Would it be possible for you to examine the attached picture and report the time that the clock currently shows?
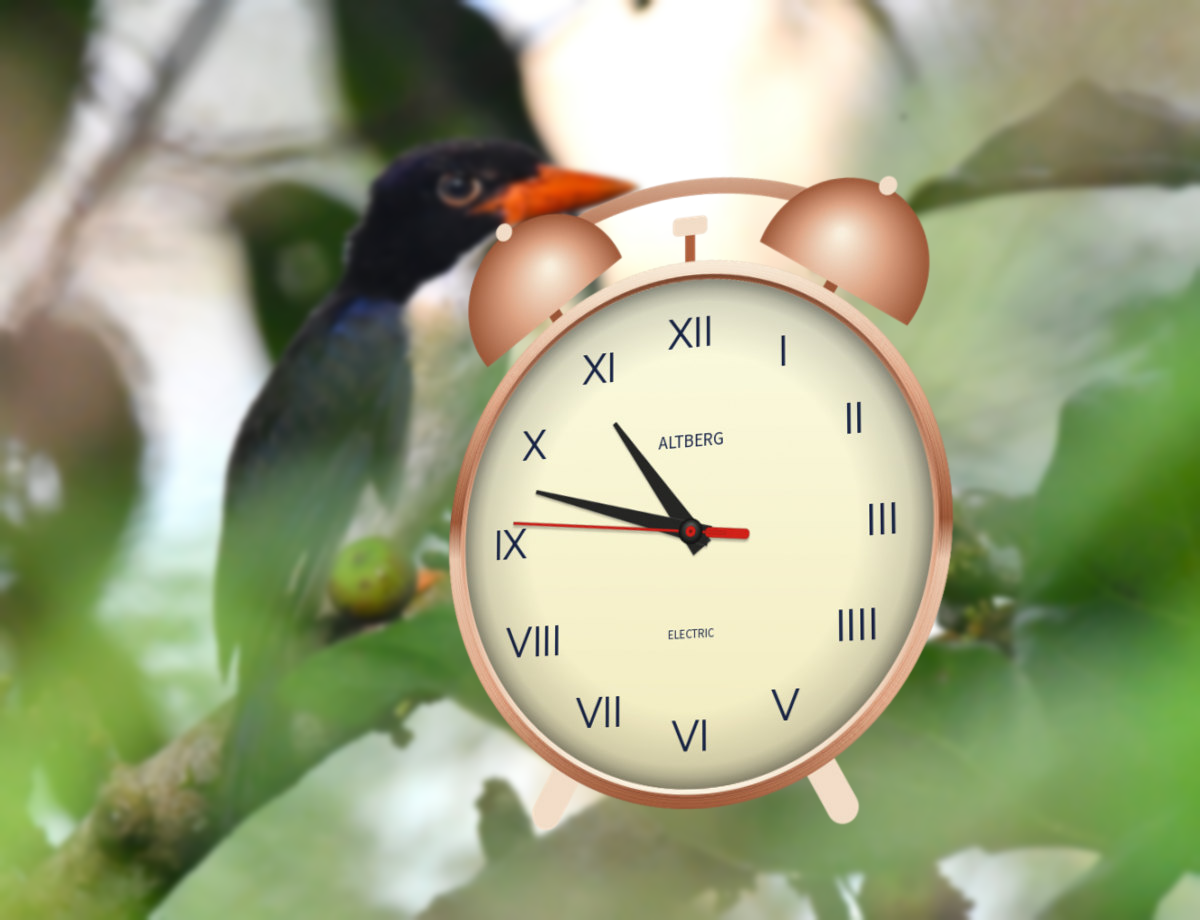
10:47:46
